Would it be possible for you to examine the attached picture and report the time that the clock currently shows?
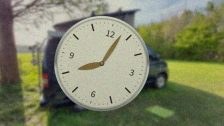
8:03
